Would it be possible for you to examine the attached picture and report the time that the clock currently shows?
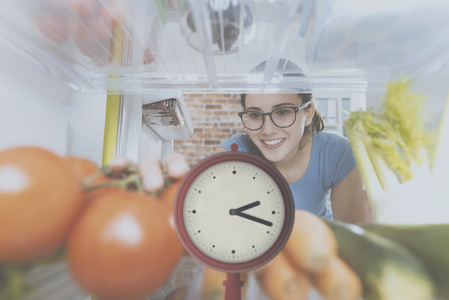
2:18
